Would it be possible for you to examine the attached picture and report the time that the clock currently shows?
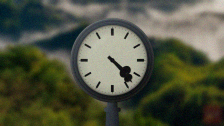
4:23
